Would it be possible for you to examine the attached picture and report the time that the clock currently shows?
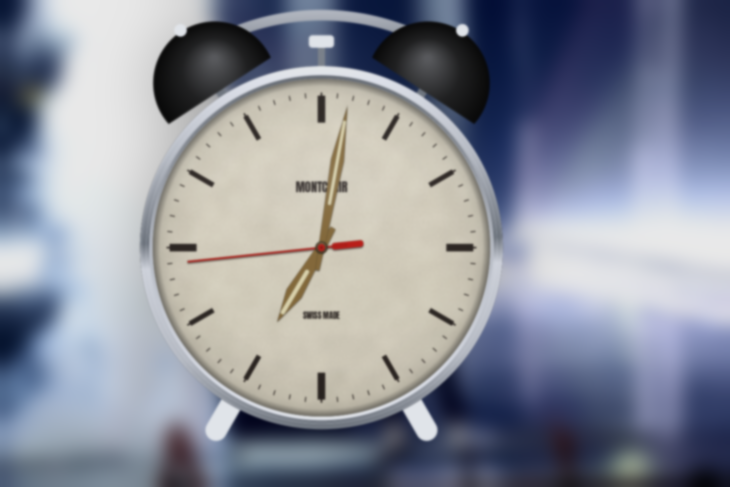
7:01:44
